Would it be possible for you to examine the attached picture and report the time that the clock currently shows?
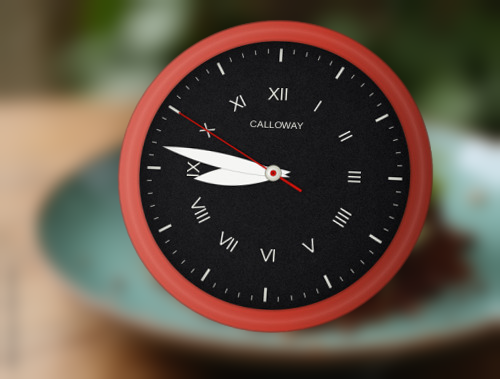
8:46:50
